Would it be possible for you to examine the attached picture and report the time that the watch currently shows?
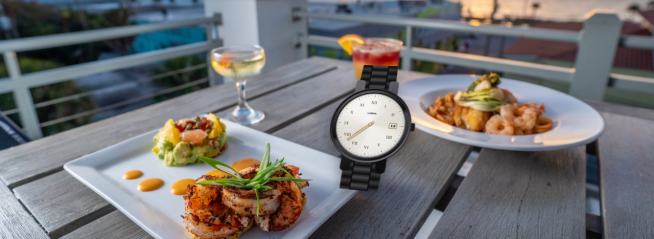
7:38
